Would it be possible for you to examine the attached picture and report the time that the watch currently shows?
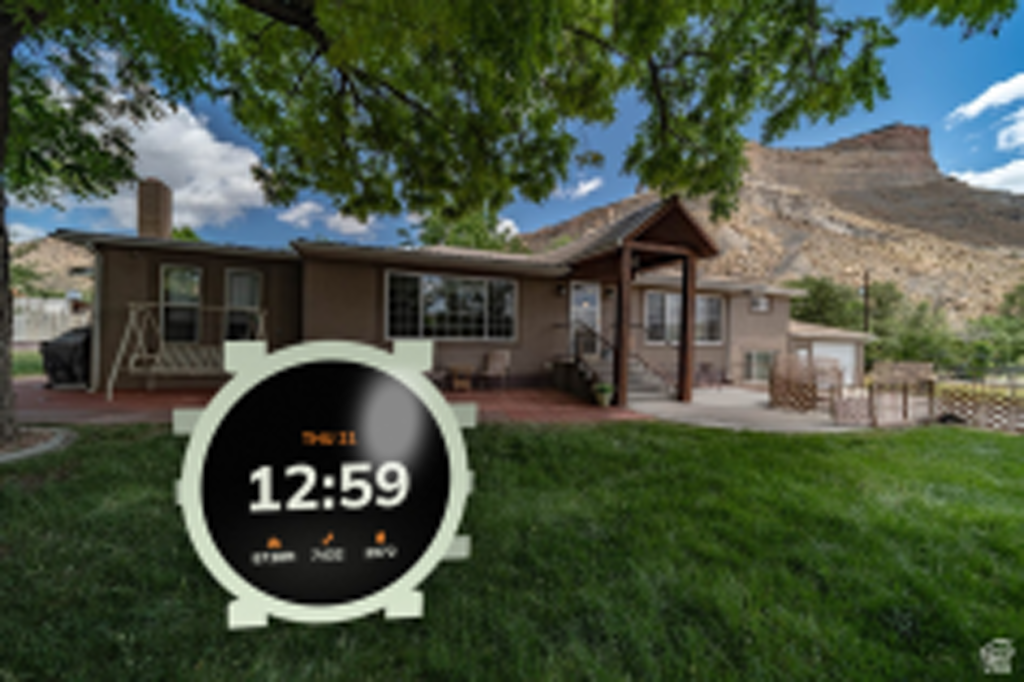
12:59
